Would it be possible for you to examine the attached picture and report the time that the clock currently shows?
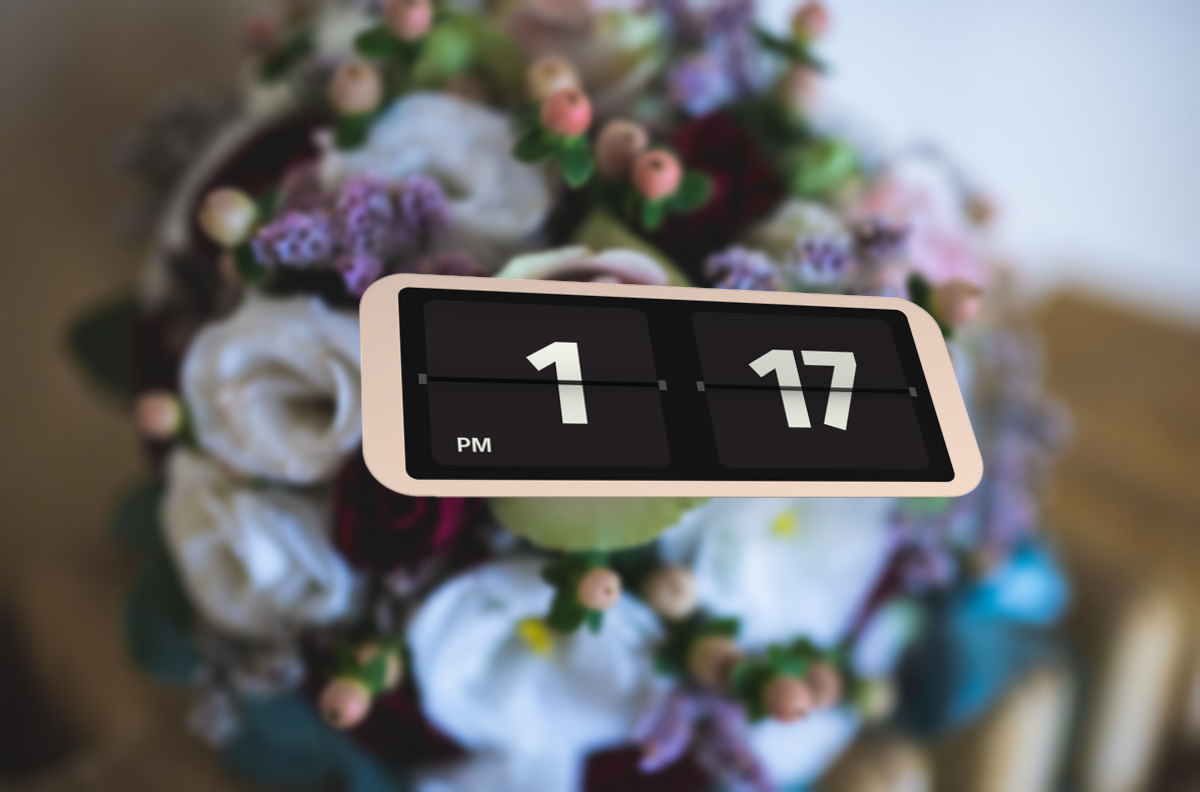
1:17
